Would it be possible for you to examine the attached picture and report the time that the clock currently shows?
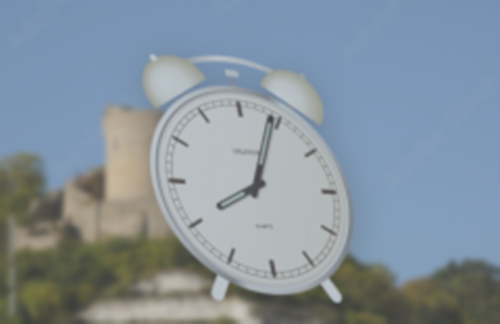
8:04
